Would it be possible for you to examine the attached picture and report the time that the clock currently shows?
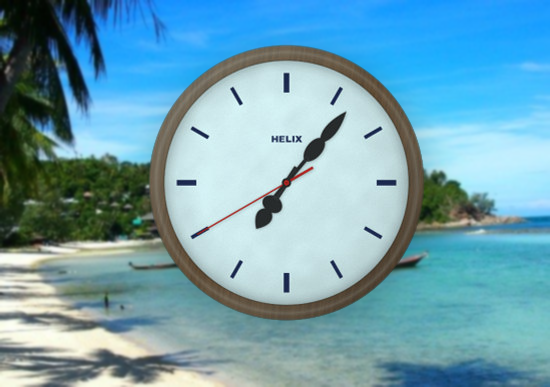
7:06:40
